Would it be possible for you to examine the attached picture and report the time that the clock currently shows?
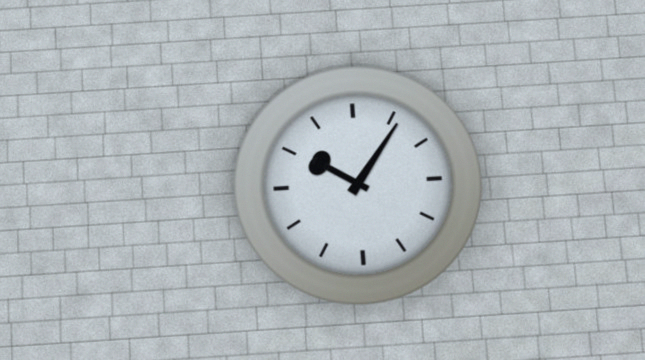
10:06
